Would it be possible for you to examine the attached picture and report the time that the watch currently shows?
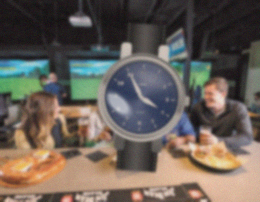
3:55
